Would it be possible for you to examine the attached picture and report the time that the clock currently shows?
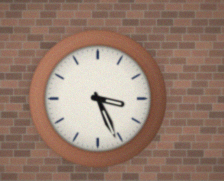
3:26
